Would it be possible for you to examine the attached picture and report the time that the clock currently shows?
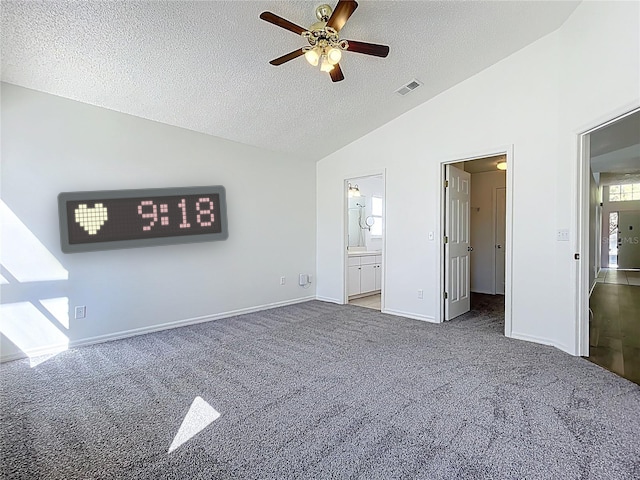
9:18
